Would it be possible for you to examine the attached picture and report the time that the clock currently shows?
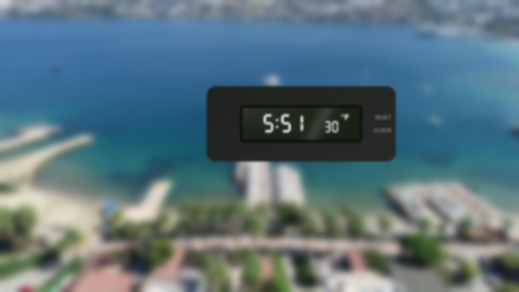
5:51
